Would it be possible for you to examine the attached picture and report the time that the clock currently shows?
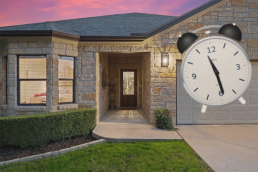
11:29
